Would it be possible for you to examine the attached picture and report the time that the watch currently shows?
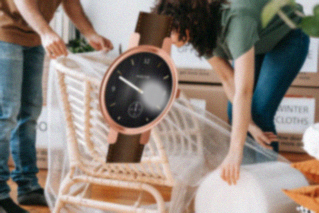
9:49
